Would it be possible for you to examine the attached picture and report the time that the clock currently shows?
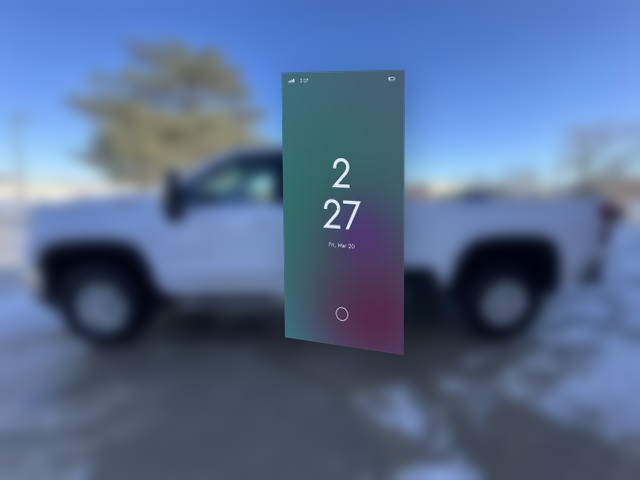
2:27
